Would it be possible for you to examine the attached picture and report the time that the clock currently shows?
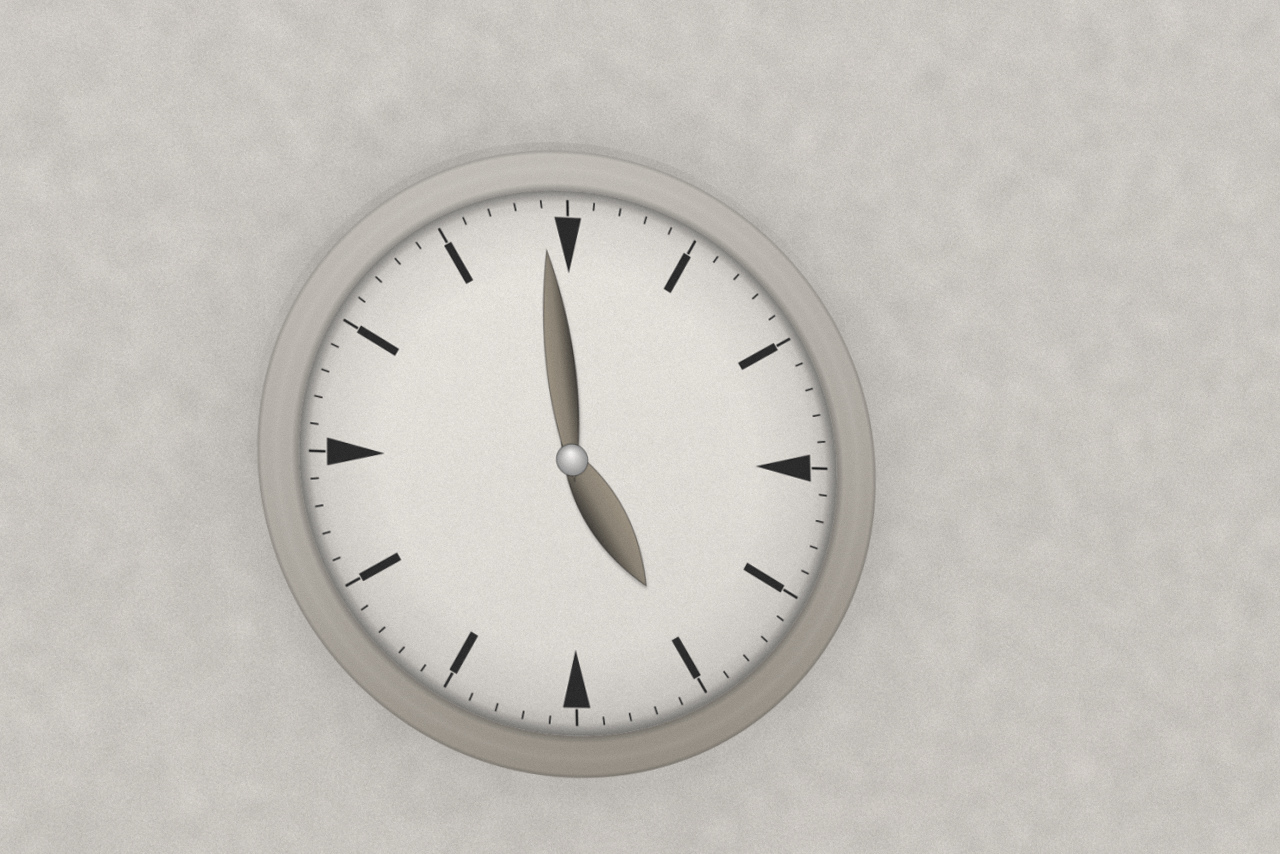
4:59
